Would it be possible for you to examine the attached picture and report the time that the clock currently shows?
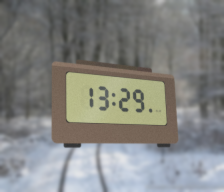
13:29
